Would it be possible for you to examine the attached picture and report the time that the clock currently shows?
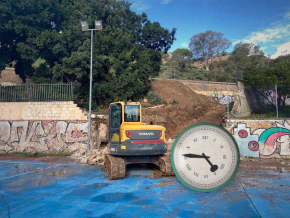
4:46
